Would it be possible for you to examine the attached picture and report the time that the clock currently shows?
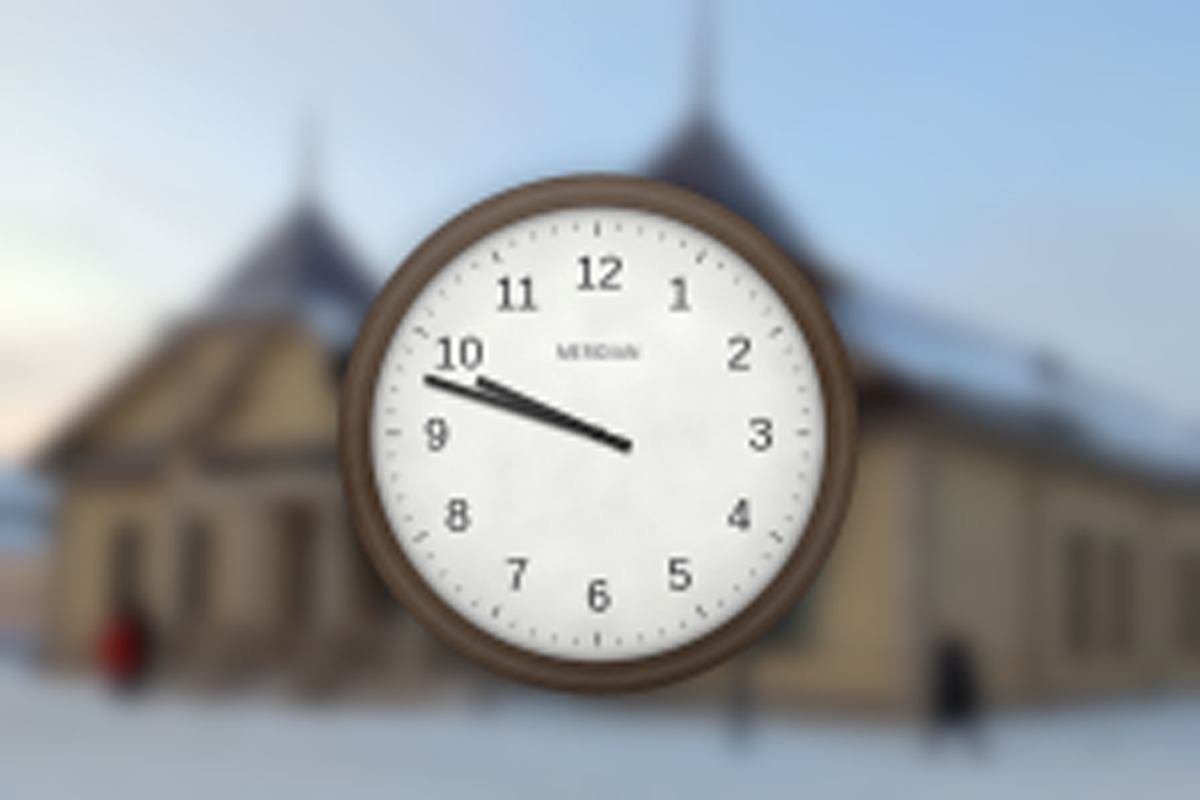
9:48
